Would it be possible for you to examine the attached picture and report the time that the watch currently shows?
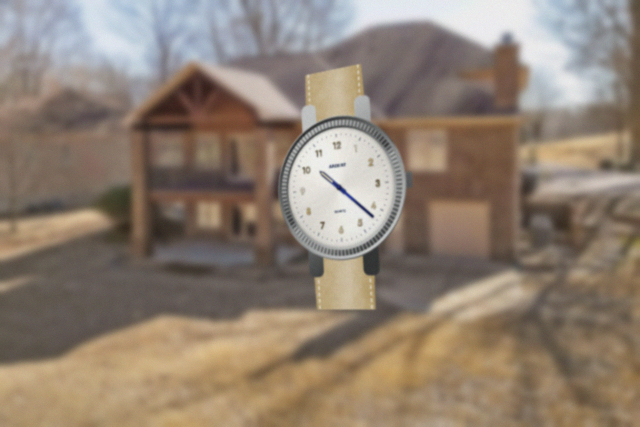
10:22
